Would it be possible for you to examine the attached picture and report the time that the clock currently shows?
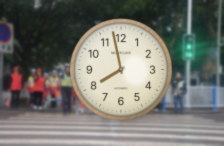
7:58
